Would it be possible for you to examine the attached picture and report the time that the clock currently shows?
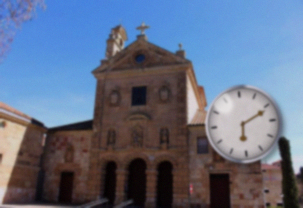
6:11
